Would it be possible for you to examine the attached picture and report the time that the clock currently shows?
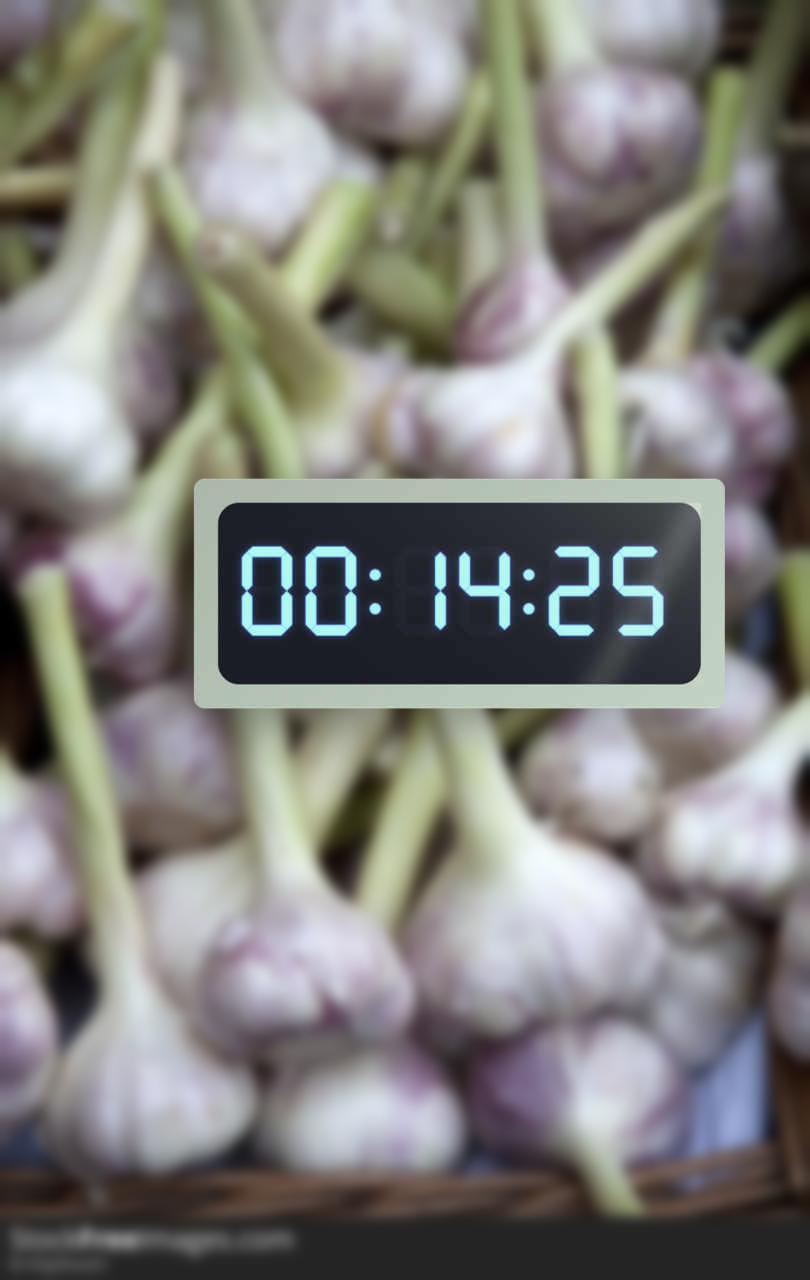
0:14:25
